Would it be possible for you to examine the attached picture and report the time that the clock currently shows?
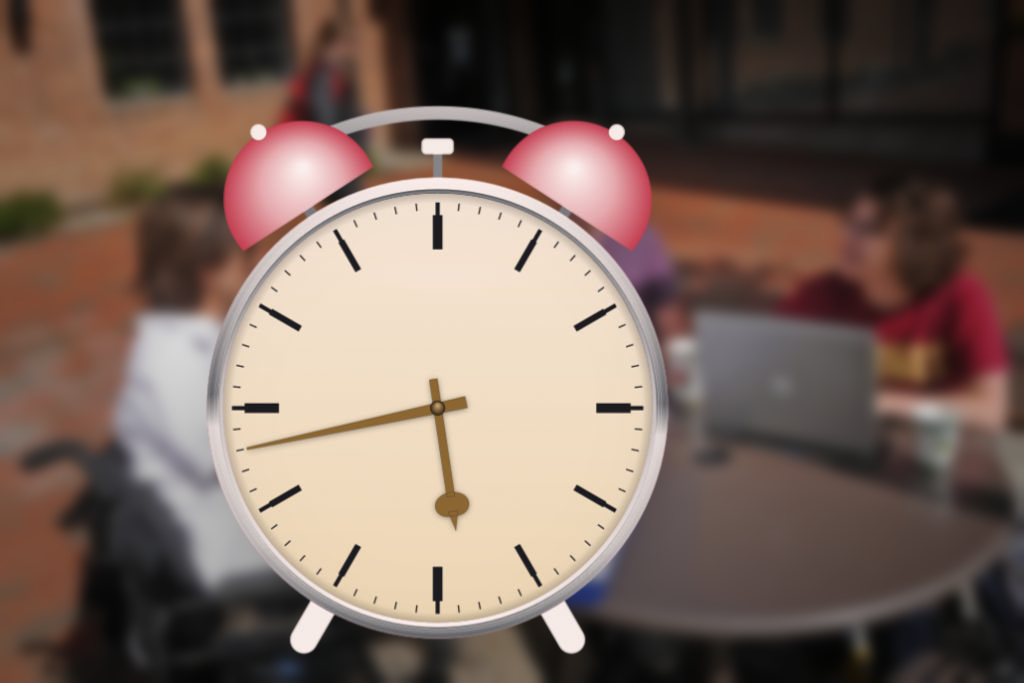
5:43
